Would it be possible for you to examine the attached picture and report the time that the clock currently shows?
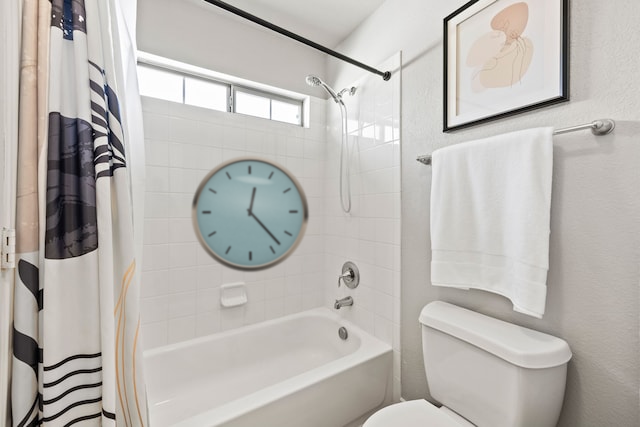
12:23
